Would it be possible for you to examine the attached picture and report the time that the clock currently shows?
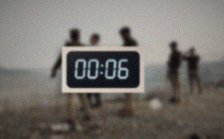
0:06
